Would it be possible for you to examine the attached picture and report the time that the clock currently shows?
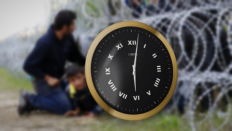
6:02
